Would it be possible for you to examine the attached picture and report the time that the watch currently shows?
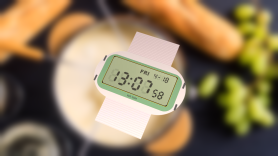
13:07:58
